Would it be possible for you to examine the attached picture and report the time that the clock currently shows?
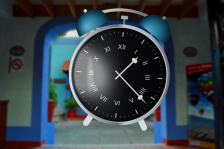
1:22
